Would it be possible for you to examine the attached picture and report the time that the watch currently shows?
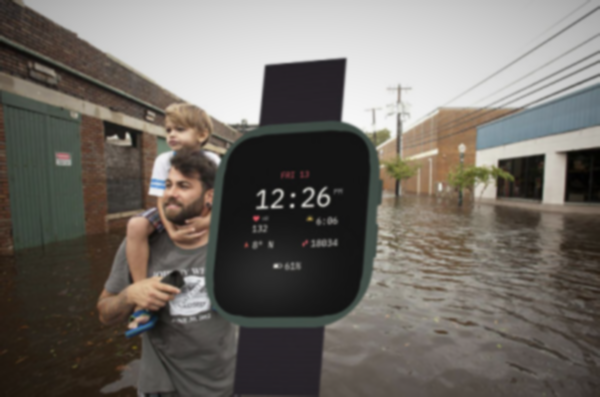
12:26
